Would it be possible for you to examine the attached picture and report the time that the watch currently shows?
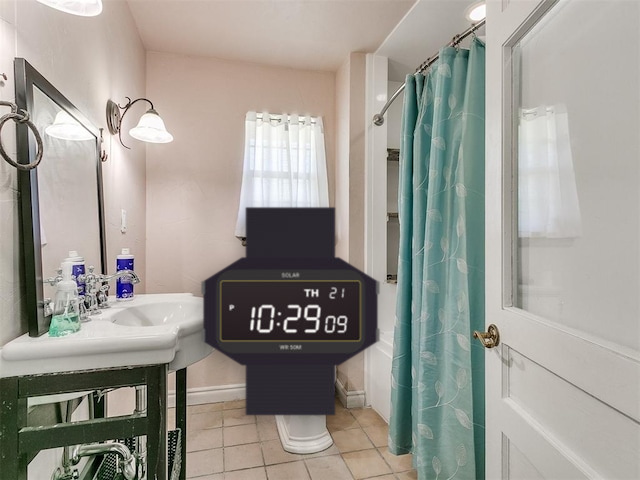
10:29:09
